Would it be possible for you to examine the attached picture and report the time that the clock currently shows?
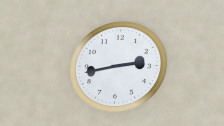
2:43
